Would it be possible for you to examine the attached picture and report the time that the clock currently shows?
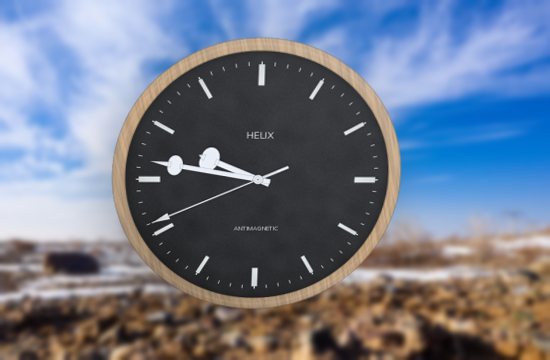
9:46:41
